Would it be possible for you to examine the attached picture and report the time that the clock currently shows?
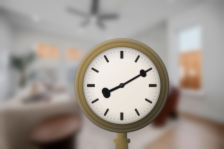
8:10
